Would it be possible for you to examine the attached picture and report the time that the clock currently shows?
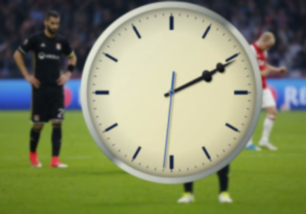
2:10:31
